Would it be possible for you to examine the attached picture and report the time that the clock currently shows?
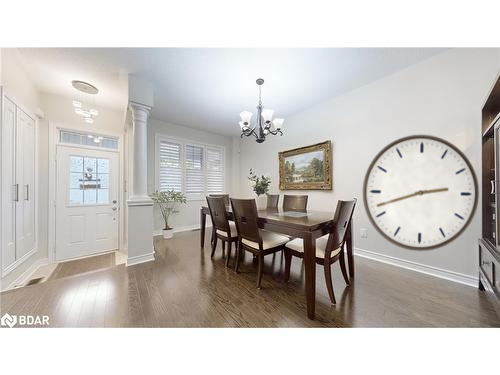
2:42
